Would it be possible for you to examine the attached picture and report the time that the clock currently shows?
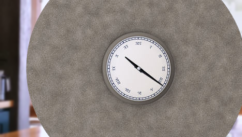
10:21
